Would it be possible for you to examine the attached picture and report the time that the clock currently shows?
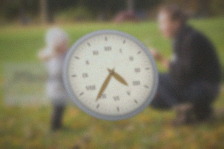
4:36
